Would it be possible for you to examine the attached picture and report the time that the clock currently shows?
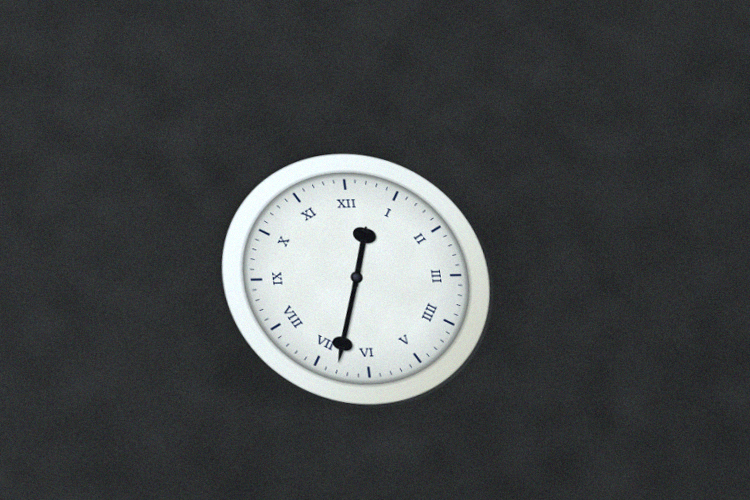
12:33
